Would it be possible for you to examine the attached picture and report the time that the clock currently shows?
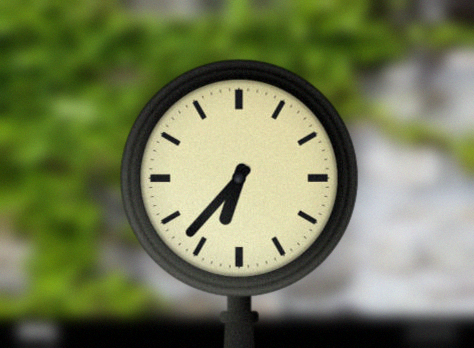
6:37
